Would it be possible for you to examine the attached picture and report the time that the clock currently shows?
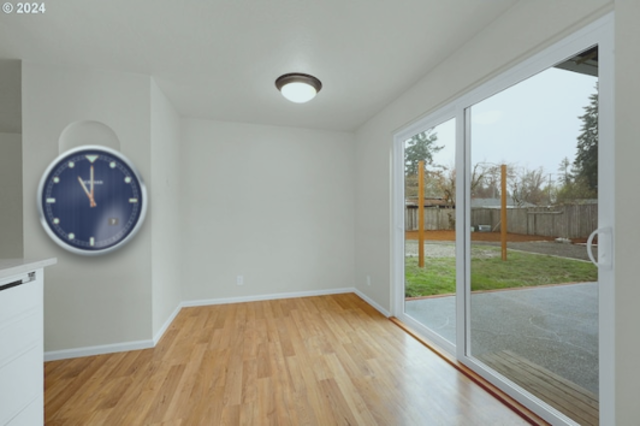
11:00
